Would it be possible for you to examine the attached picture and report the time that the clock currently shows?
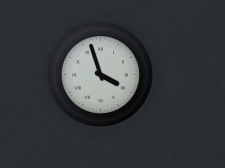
3:57
